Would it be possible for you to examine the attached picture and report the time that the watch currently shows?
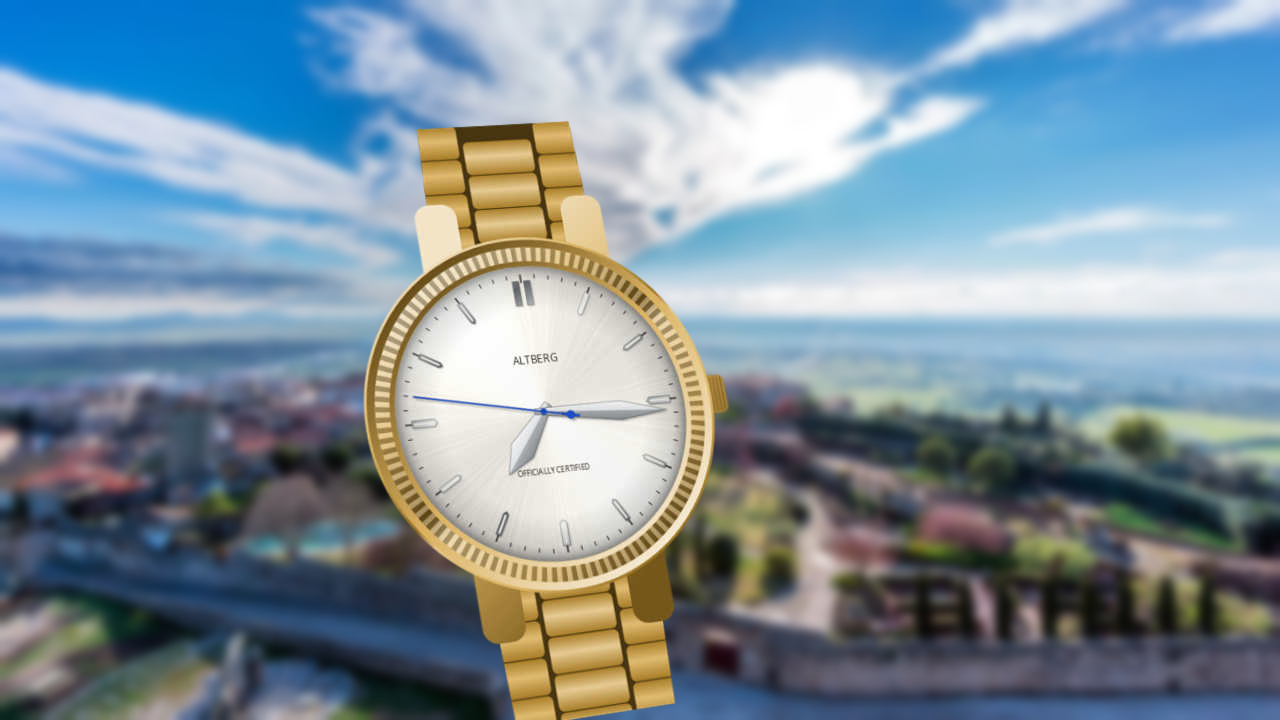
7:15:47
